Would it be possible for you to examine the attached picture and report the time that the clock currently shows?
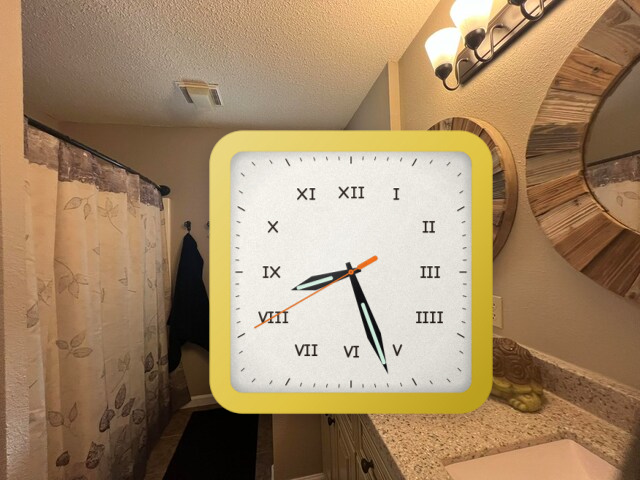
8:26:40
